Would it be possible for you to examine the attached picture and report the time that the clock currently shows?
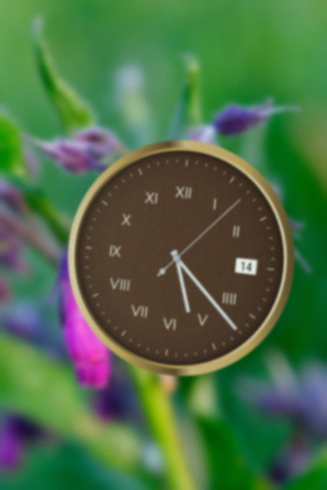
5:22:07
